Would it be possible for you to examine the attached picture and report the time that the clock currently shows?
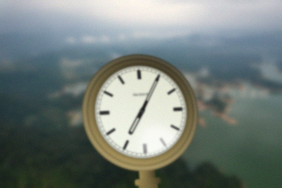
7:05
